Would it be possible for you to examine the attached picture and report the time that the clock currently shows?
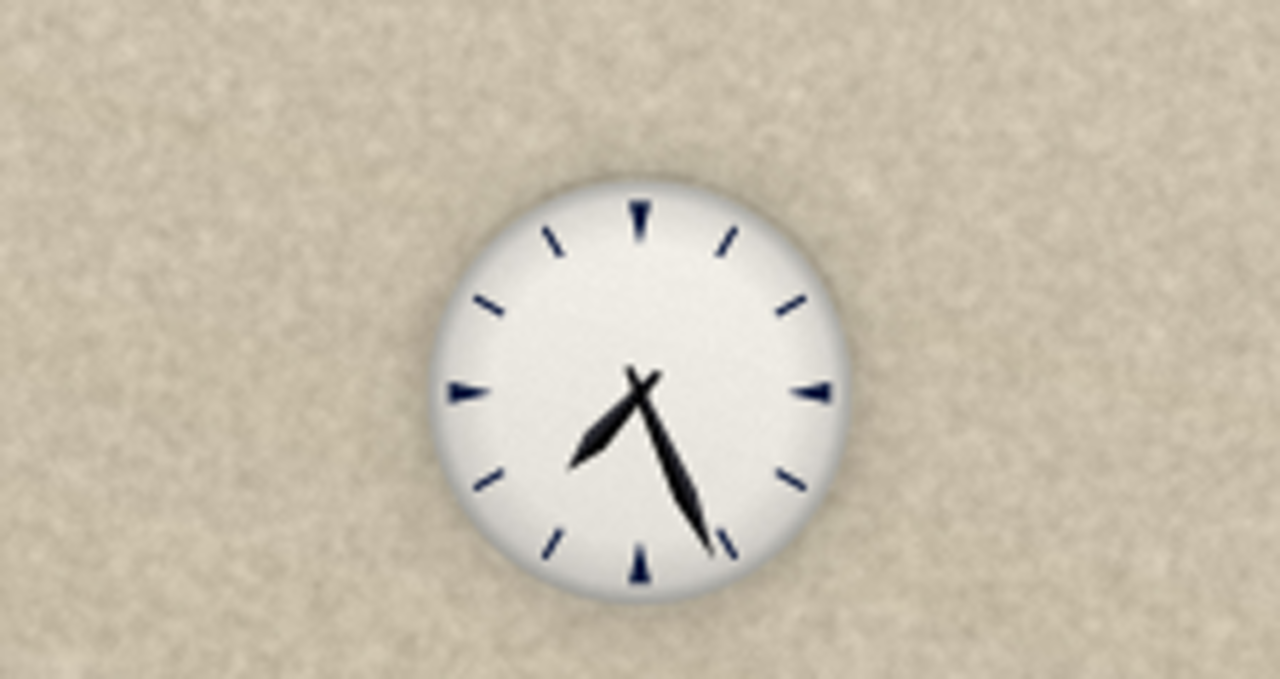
7:26
